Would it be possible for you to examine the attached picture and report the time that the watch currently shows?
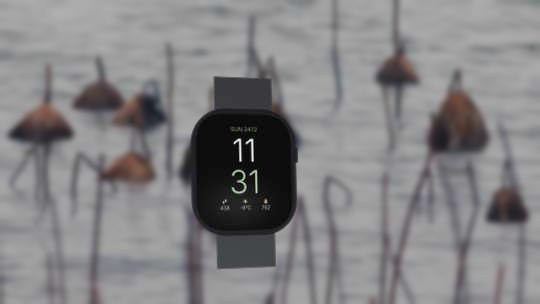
11:31
